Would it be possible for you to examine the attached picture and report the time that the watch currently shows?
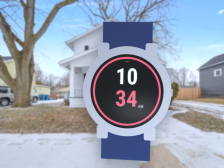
10:34
